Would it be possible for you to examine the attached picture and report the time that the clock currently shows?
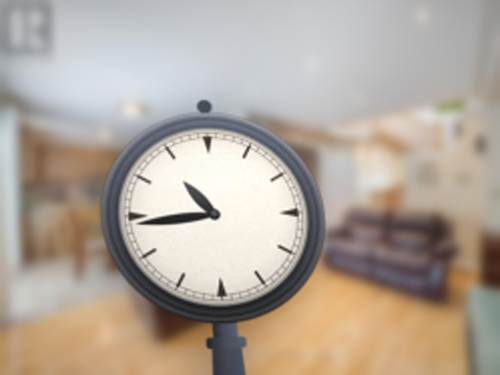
10:44
